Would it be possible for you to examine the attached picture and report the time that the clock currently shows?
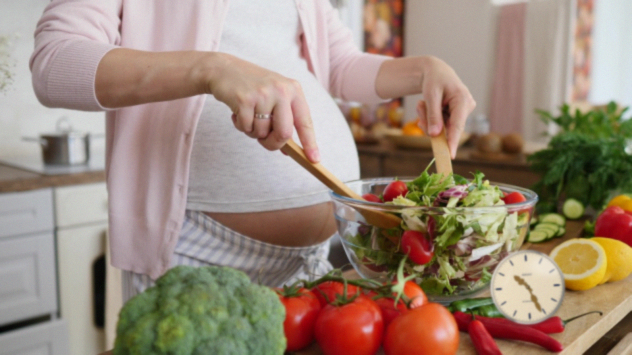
10:26
